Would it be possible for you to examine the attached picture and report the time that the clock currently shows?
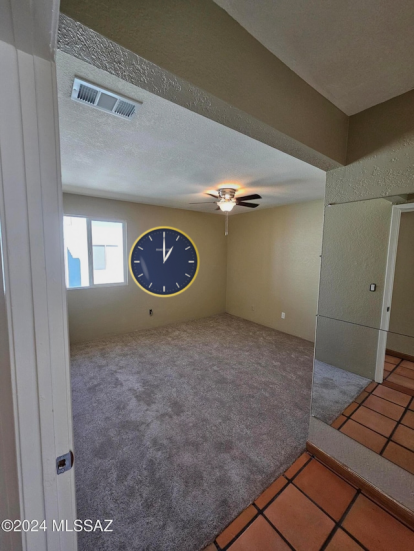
1:00
